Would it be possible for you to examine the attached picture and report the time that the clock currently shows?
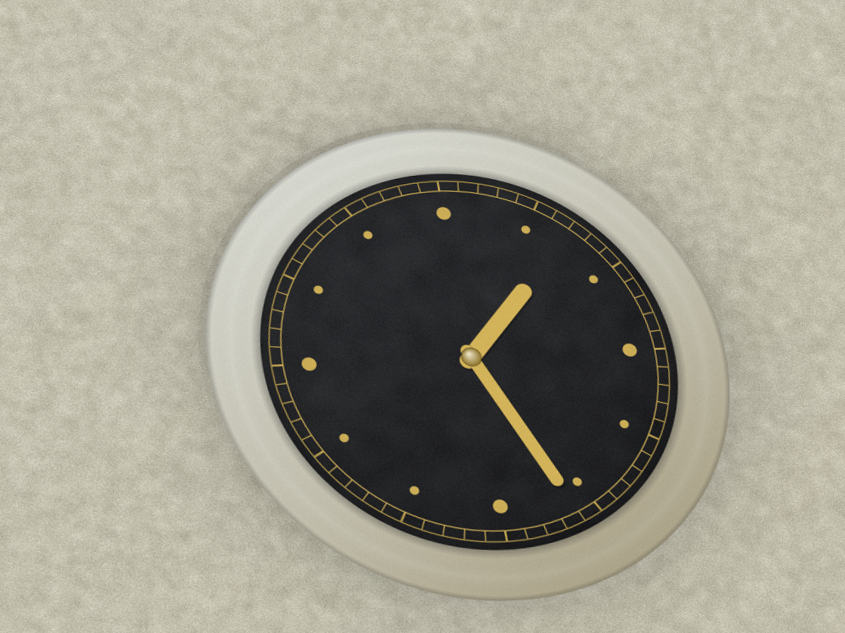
1:26
